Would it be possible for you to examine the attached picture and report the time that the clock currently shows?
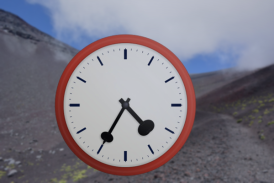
4:35
